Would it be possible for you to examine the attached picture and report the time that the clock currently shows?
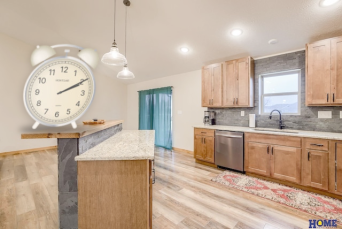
2:10
